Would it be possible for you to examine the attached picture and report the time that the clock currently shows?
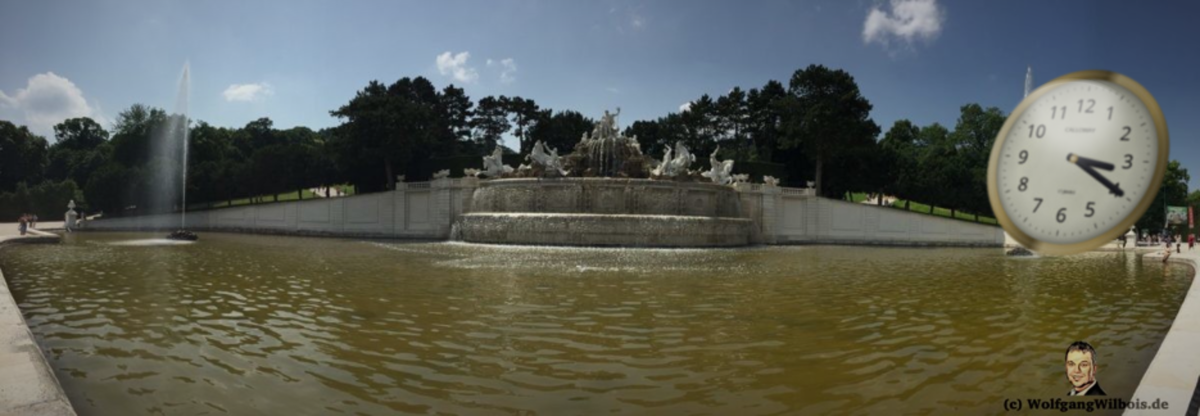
3:20
